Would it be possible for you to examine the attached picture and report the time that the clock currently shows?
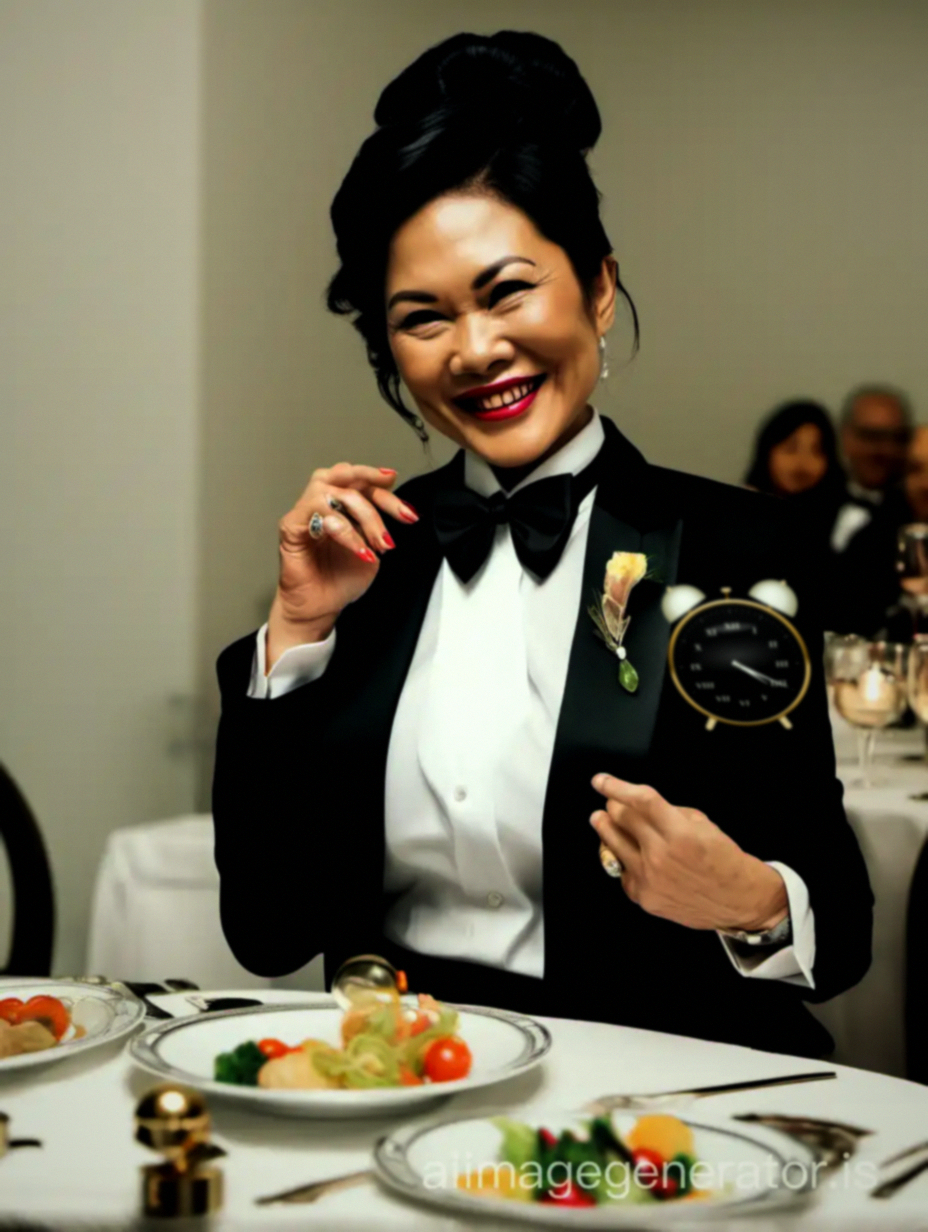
4:20
